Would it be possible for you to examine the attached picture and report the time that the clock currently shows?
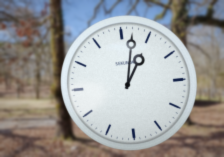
1:02
